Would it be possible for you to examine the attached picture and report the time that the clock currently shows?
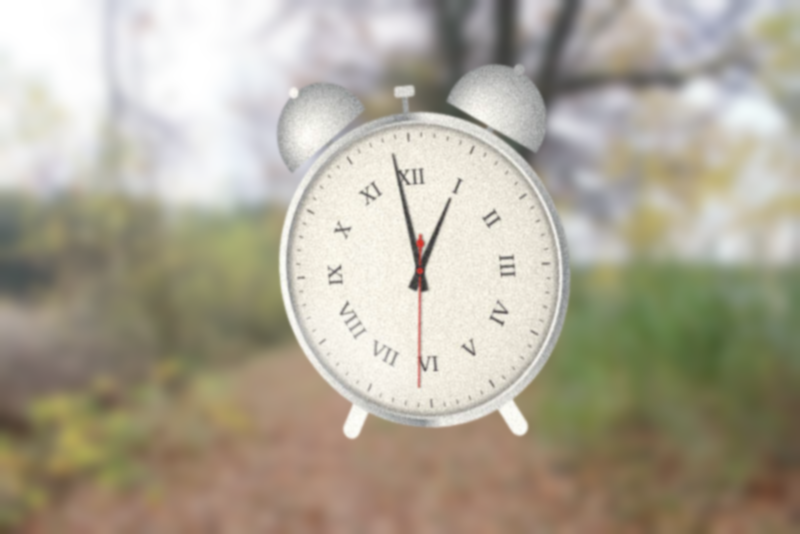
12:58:31
